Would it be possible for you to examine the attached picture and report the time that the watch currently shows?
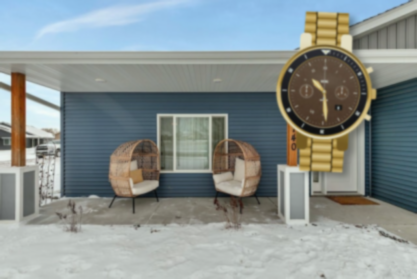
10:29
